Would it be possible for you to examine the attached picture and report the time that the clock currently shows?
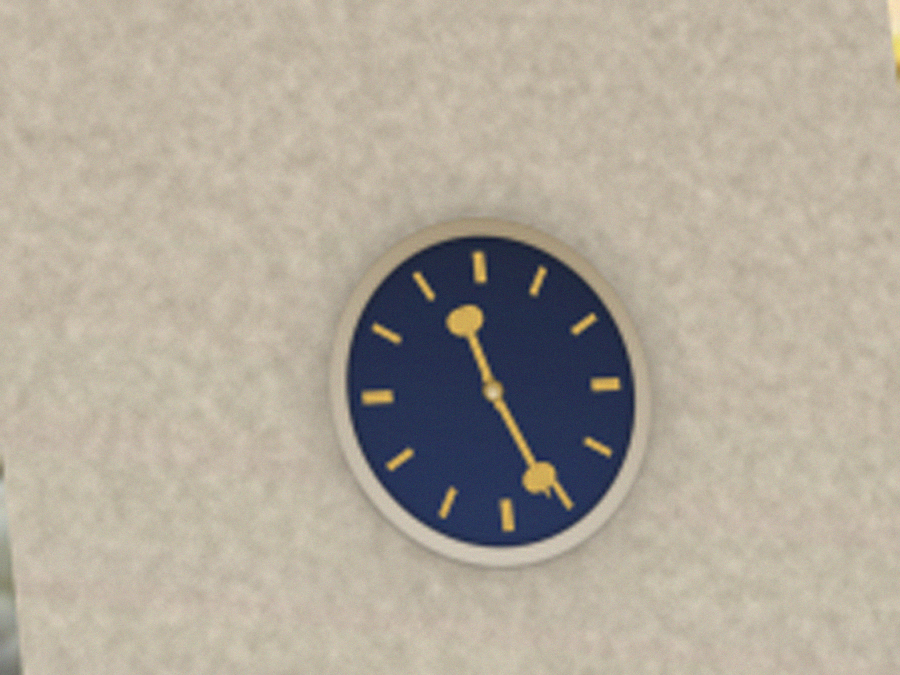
11:26
